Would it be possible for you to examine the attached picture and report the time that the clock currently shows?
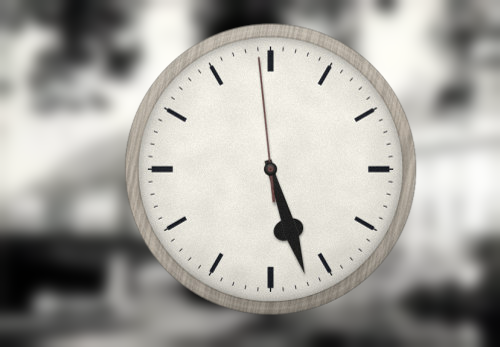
5:26:59
